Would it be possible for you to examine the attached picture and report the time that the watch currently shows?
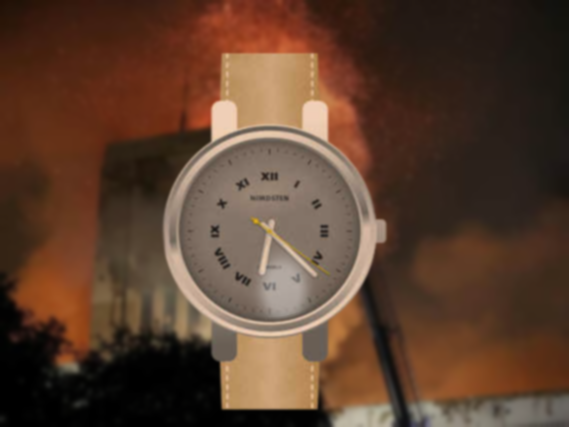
6:22:21
